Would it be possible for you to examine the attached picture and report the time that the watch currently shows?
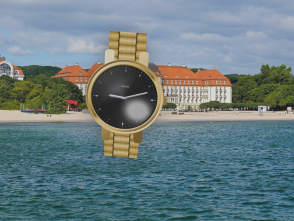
9:12
